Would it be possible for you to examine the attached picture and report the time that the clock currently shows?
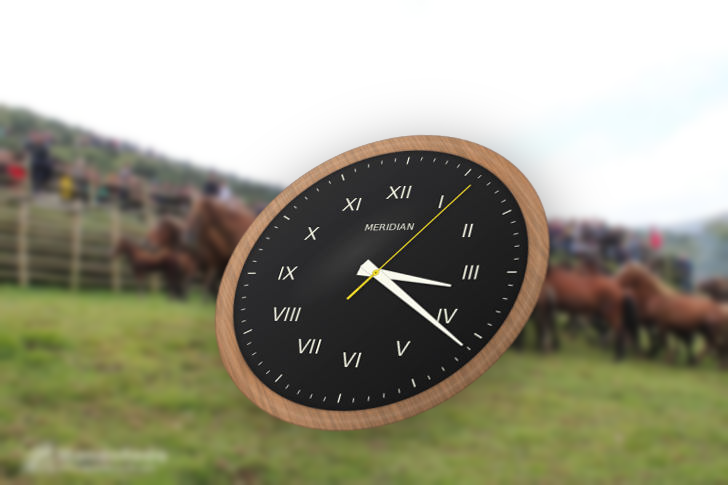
3:21:06
